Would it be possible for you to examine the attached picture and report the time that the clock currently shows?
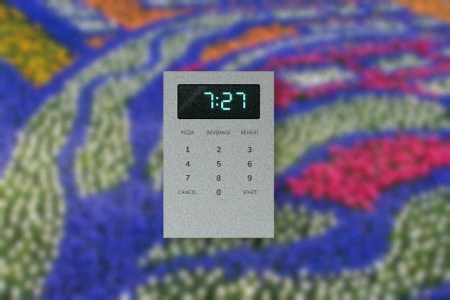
7:27
